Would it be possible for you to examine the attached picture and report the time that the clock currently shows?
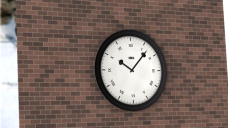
10:07
